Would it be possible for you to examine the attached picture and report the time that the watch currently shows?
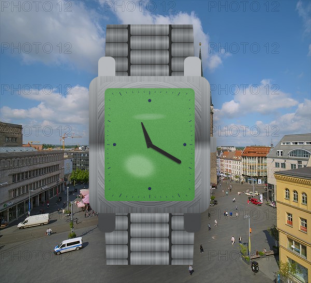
11:20
